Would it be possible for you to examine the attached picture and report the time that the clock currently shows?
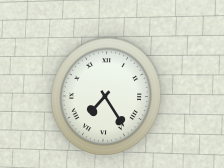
7:24
